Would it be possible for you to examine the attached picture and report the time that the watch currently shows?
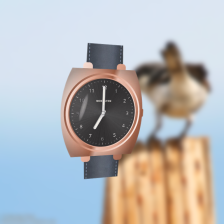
7:00
